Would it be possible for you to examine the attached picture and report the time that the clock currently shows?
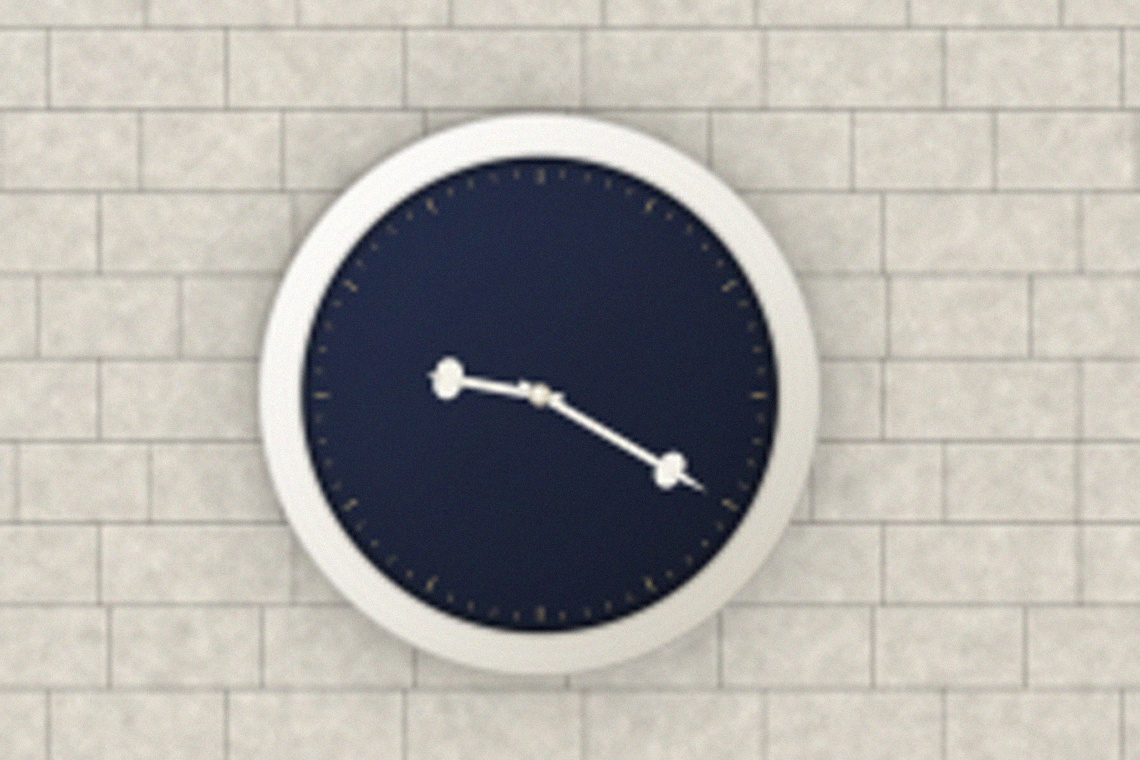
9:20
